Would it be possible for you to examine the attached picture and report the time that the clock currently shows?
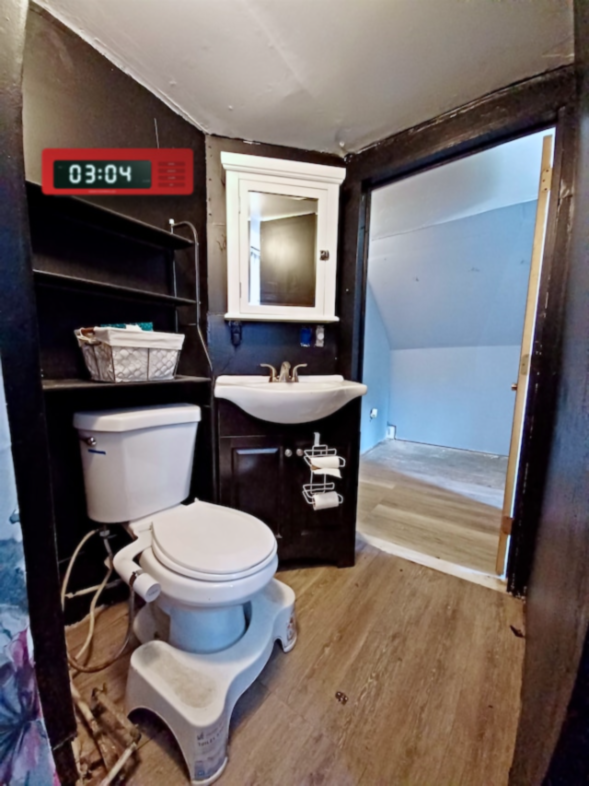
3:04
